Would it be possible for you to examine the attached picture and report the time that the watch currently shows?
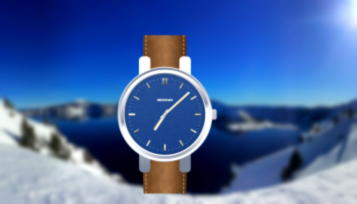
7:08
